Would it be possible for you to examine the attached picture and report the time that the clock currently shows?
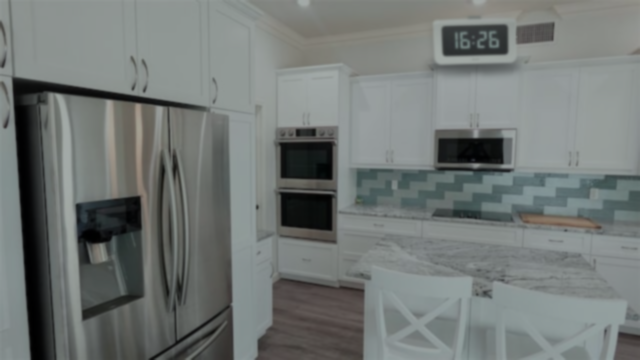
16:26
